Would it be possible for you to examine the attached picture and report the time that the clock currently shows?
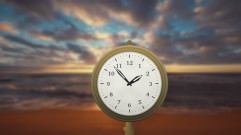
1:53
